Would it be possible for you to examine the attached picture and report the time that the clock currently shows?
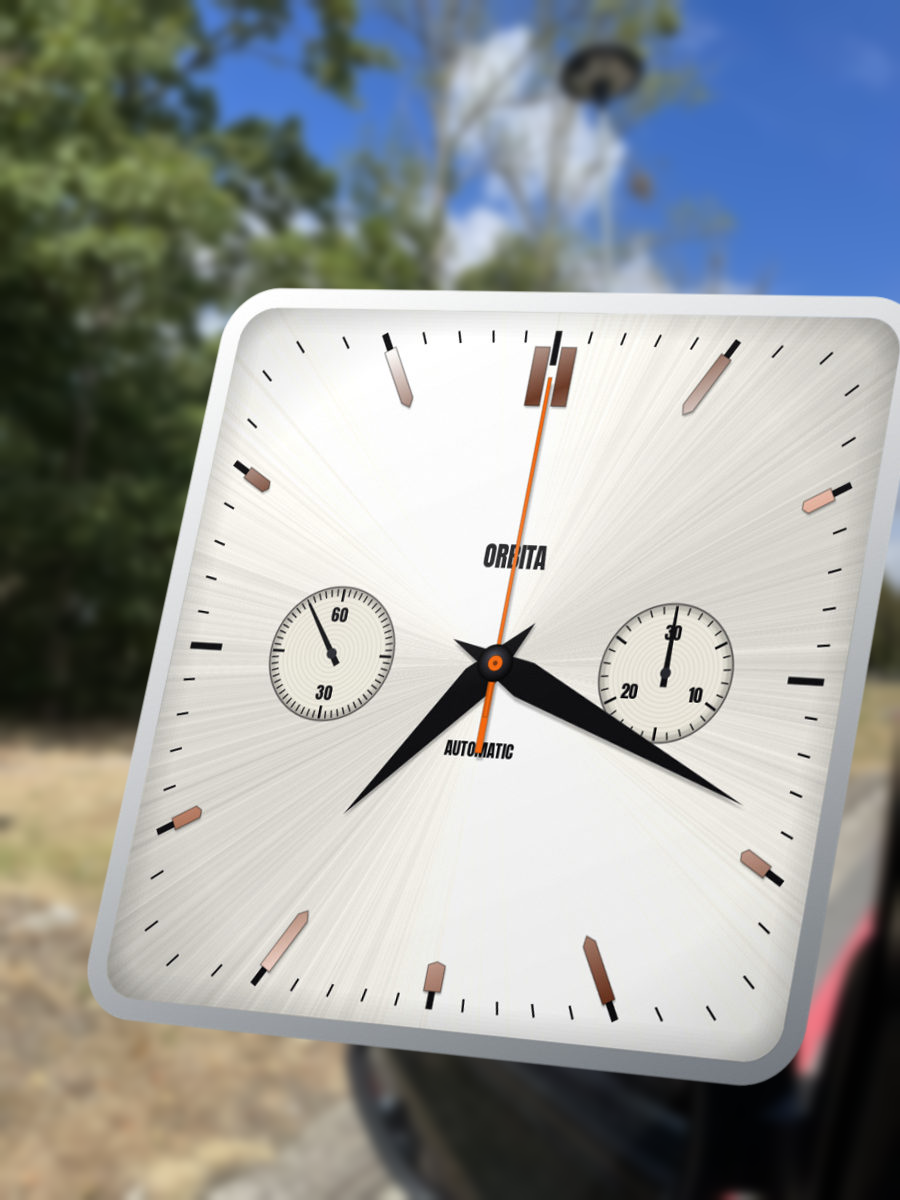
7:18:54
